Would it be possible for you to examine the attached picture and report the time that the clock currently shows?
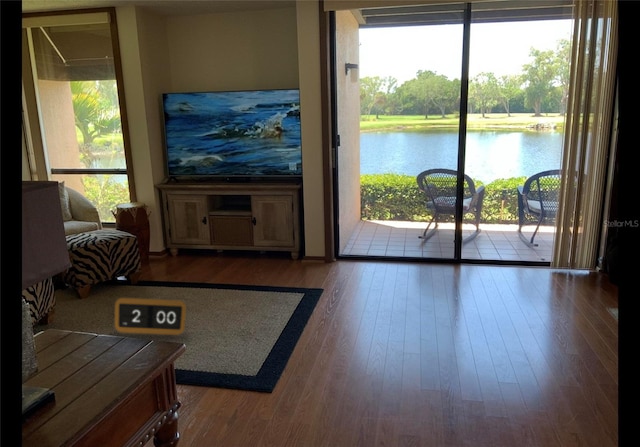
2:00
